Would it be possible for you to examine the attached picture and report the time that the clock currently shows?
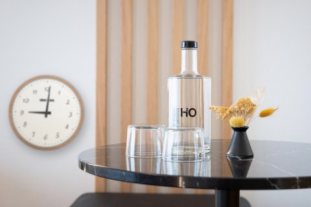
9:01
